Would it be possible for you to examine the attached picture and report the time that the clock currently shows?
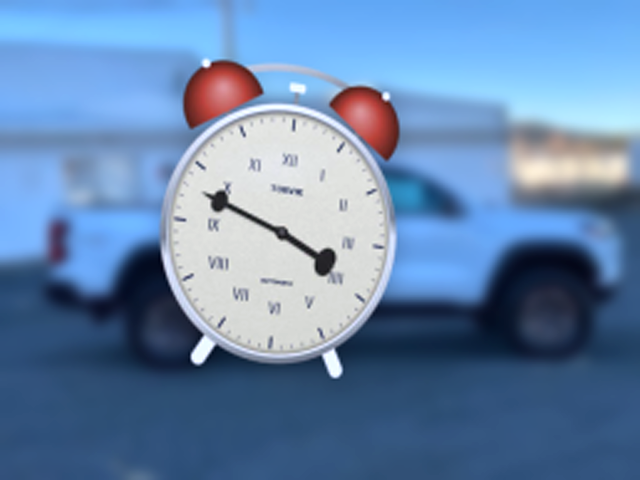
3:48
